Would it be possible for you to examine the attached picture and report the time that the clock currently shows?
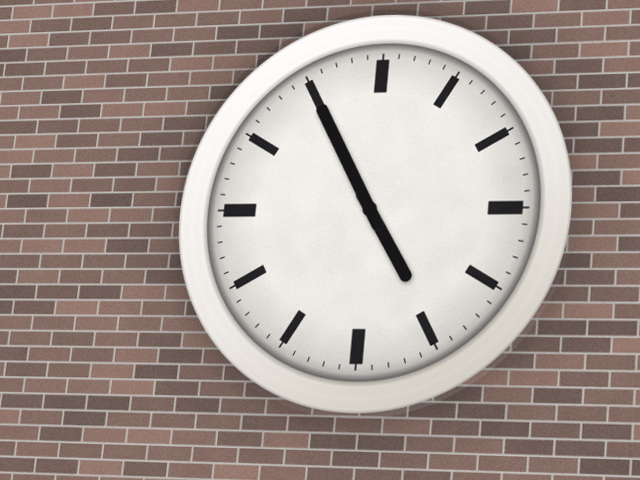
4:55
